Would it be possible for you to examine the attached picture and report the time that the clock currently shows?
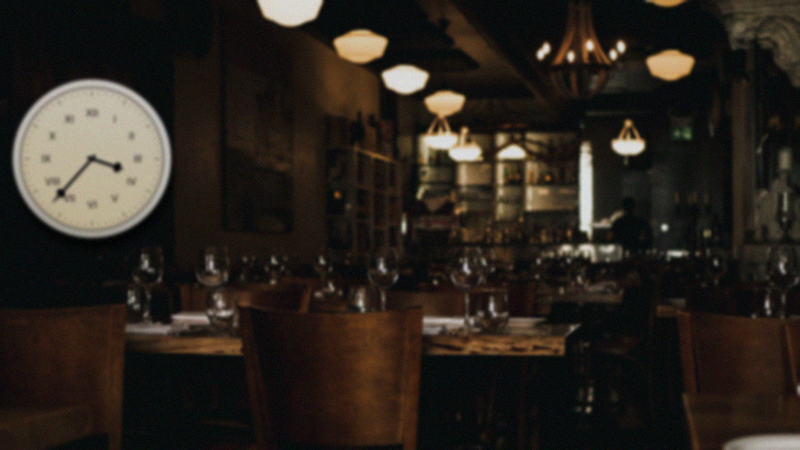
3:37
